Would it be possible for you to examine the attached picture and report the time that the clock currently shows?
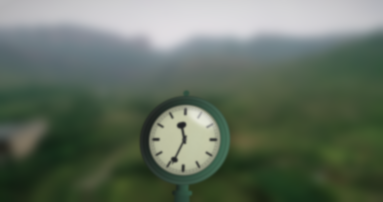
11:34
